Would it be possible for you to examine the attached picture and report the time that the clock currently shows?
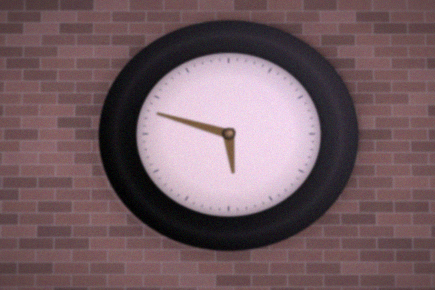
5:48
